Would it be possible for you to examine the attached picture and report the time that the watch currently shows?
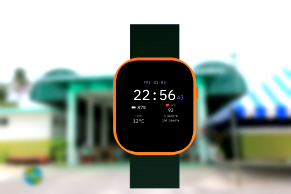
22:56
